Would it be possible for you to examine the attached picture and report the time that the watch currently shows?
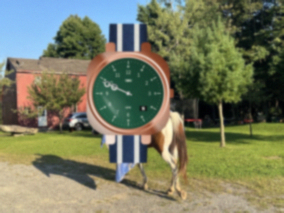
9:49
